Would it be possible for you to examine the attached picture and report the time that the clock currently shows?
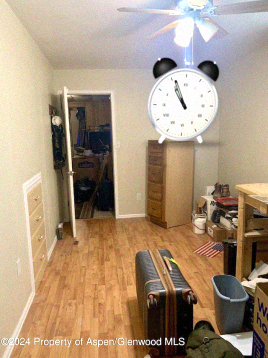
10:56
